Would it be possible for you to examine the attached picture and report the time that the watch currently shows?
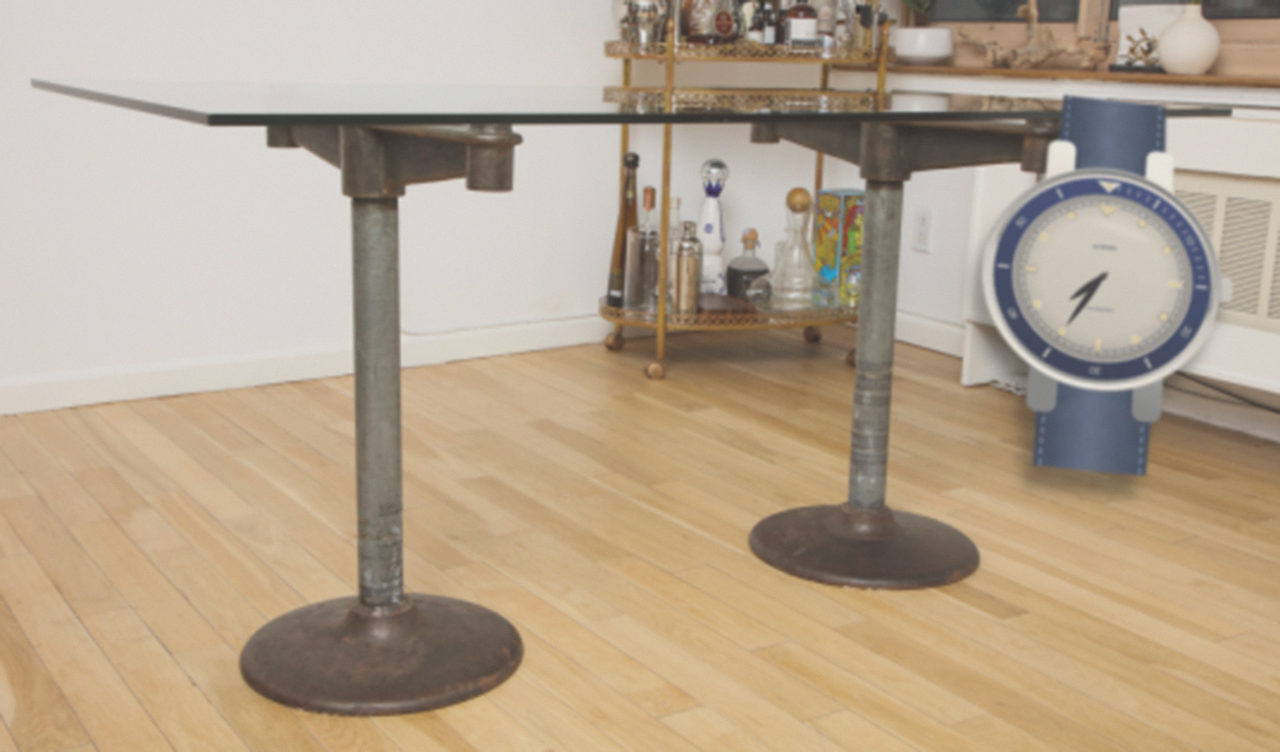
7:35
